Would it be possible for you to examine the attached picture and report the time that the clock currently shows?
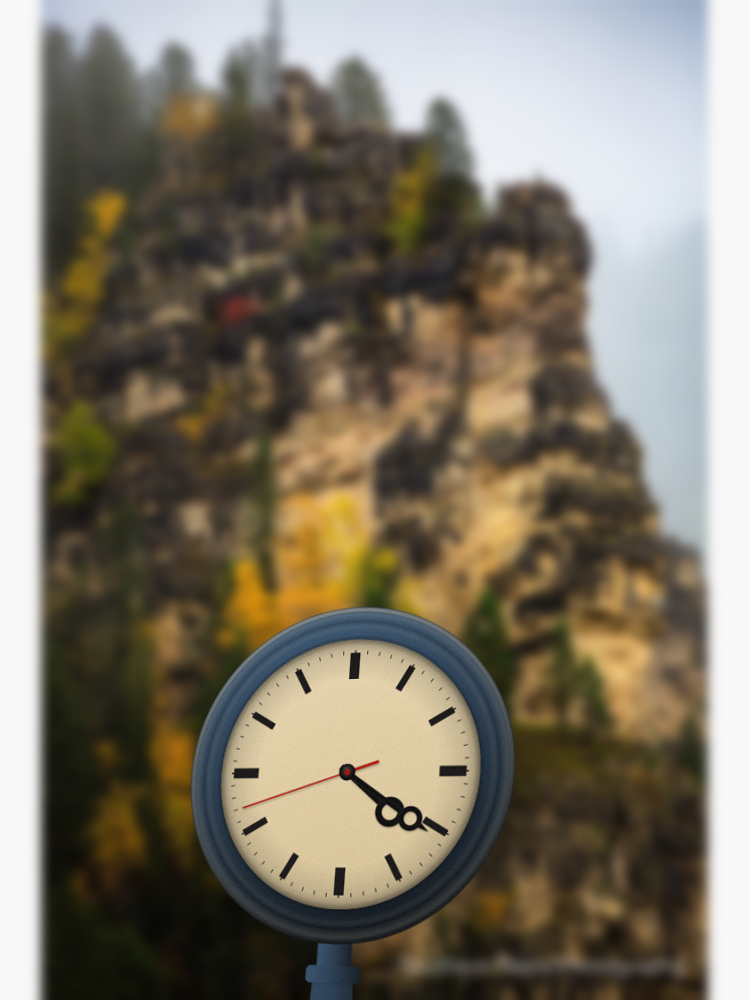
4:20:42
